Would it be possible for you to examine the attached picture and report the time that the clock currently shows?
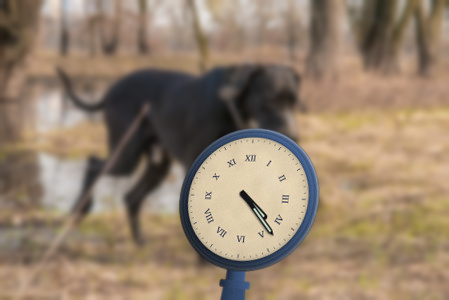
4:23
